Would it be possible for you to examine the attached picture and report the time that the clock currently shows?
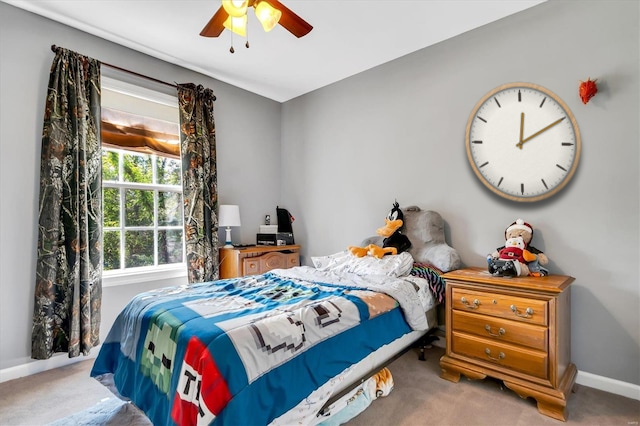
12:10
